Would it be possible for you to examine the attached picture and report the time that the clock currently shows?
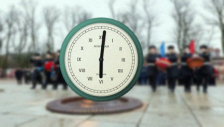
6:01
